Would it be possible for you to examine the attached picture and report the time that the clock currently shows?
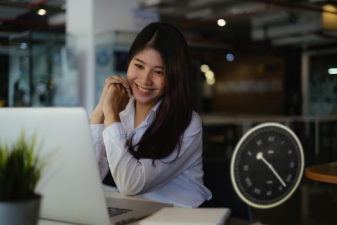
10:23
